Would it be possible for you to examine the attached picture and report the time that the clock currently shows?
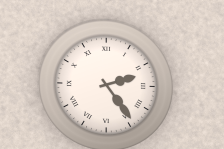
2:24
